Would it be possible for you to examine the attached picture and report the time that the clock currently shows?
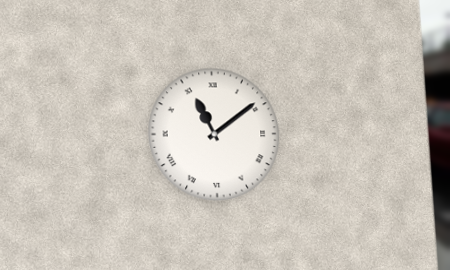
11:09
